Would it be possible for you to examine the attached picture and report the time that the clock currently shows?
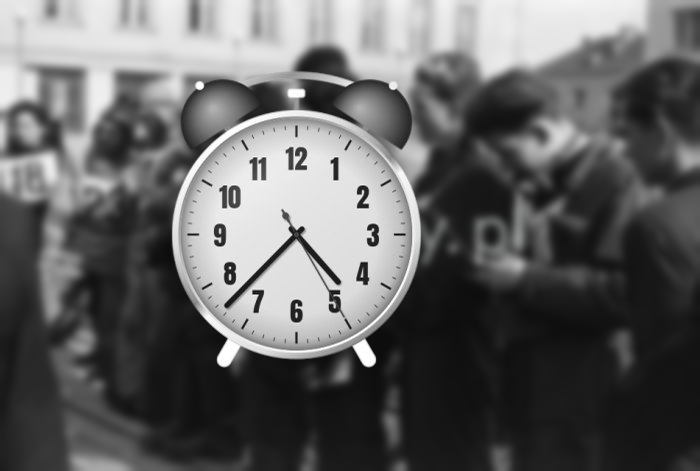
4:37:25
